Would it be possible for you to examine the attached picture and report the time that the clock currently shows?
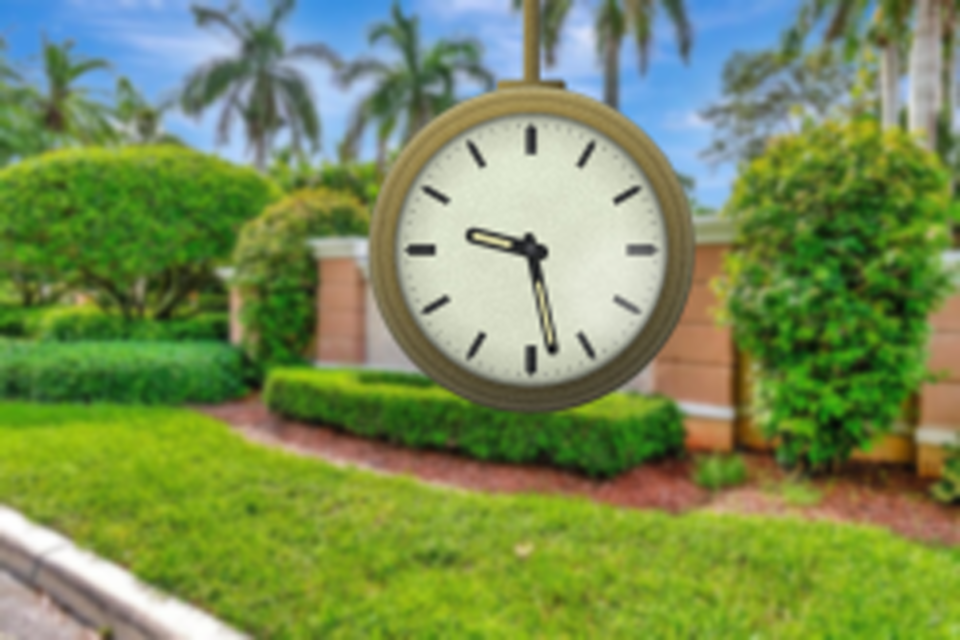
9:28
